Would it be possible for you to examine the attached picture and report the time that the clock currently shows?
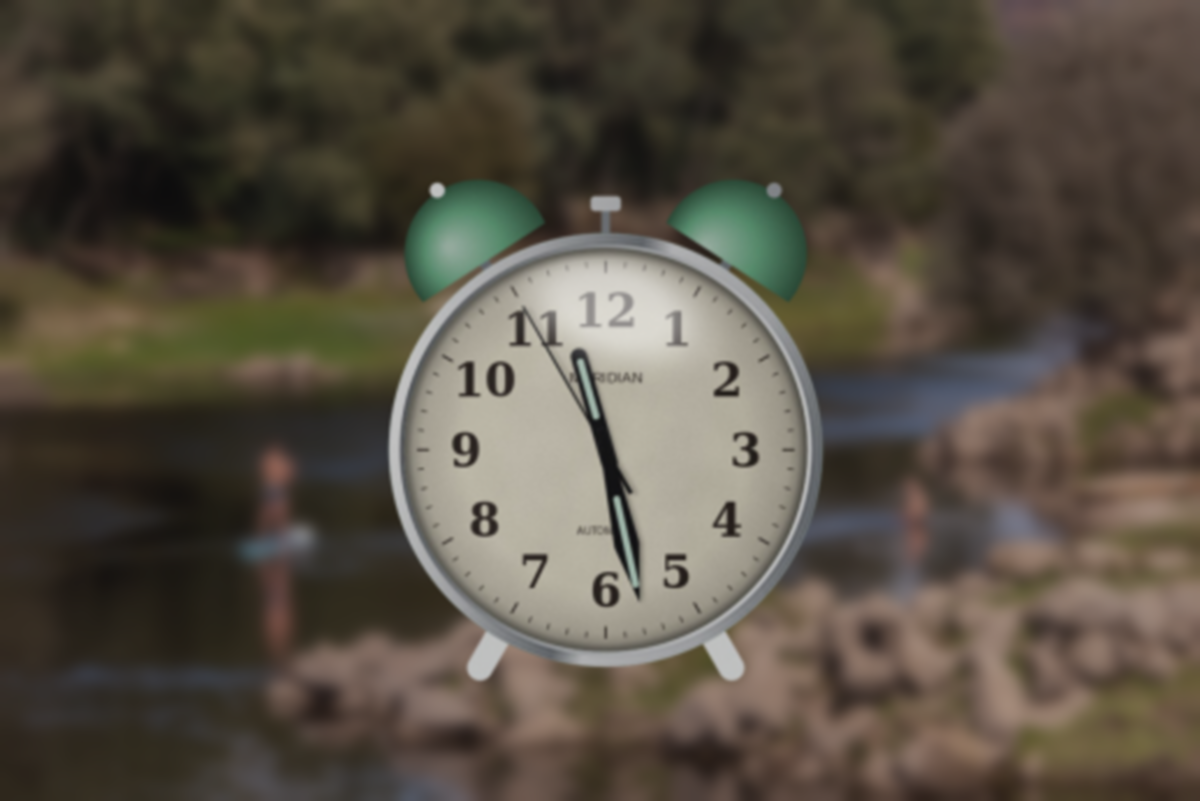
11:27:55
